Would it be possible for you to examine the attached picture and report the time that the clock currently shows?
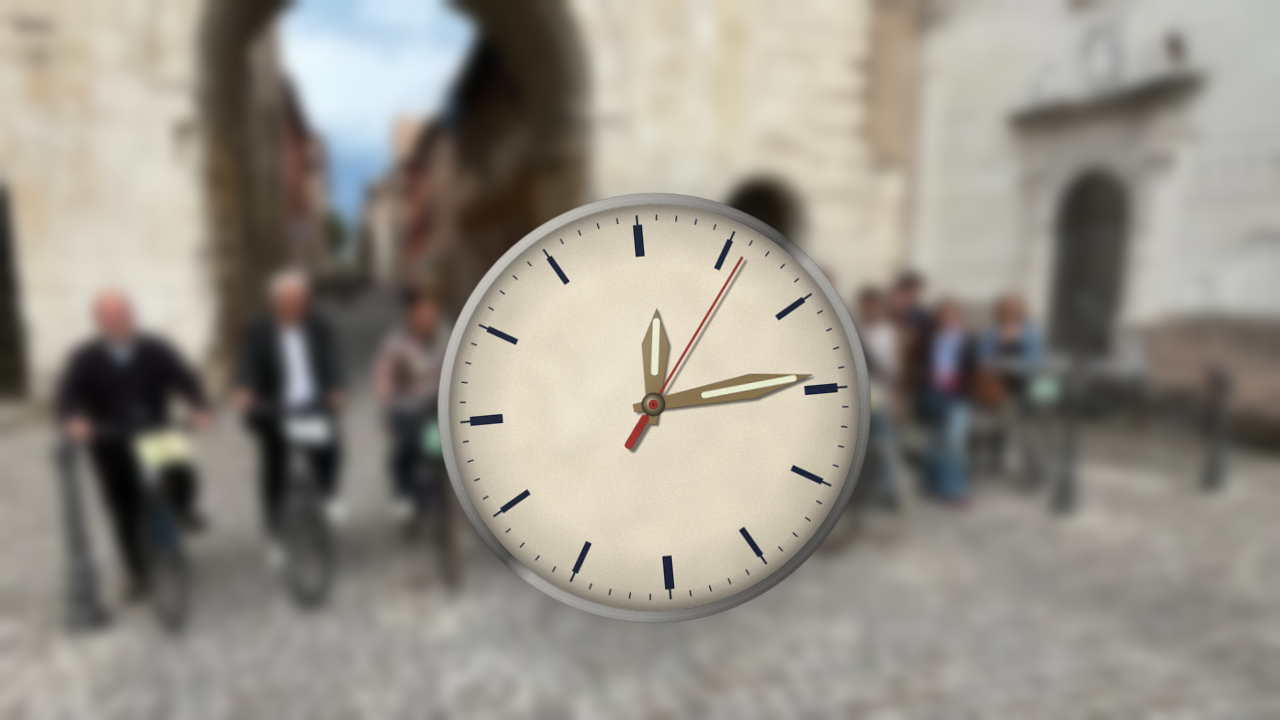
12:14:06
